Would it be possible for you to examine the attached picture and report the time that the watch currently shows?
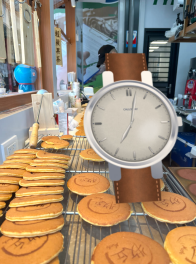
7:02
